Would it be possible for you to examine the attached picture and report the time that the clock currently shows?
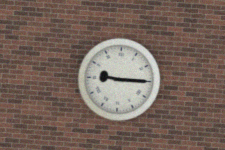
9:15
